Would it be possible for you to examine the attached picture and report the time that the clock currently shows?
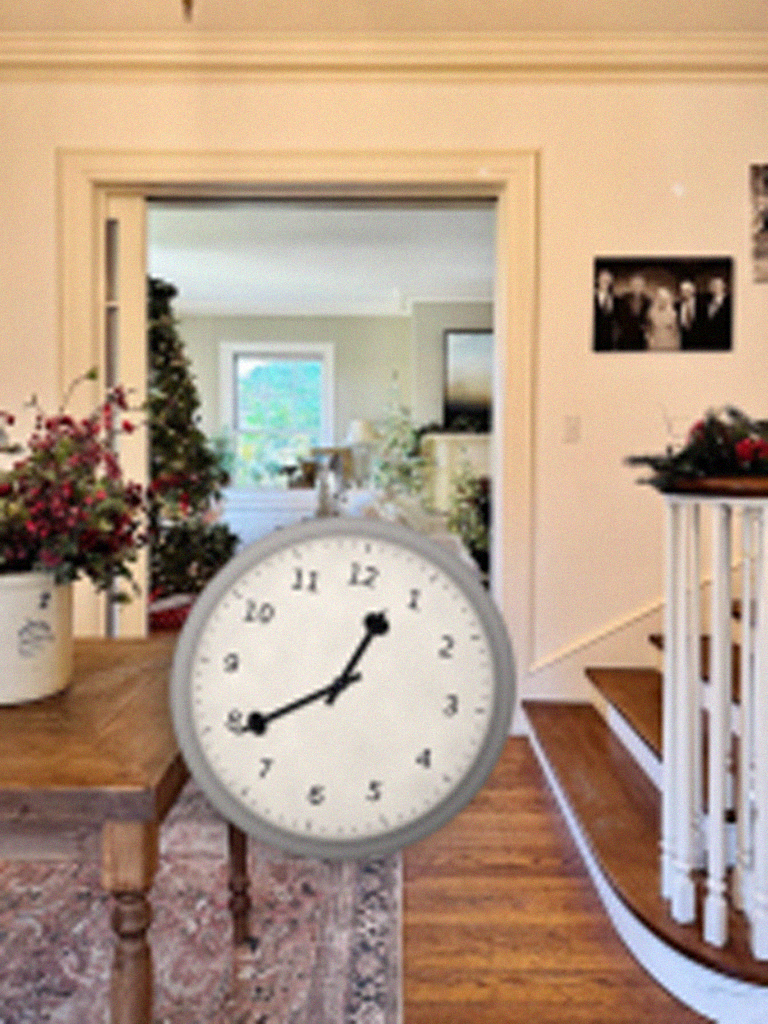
12:39
